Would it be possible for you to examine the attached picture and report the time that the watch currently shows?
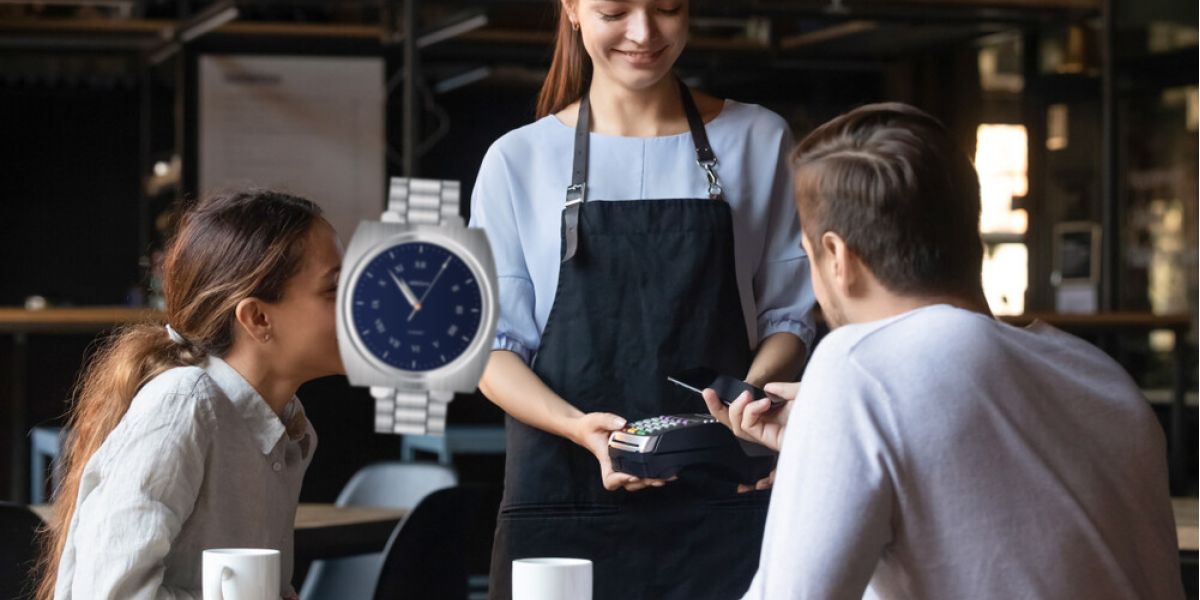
10:53:05
